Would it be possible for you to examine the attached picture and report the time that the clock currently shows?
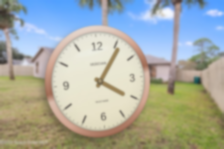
4:06
